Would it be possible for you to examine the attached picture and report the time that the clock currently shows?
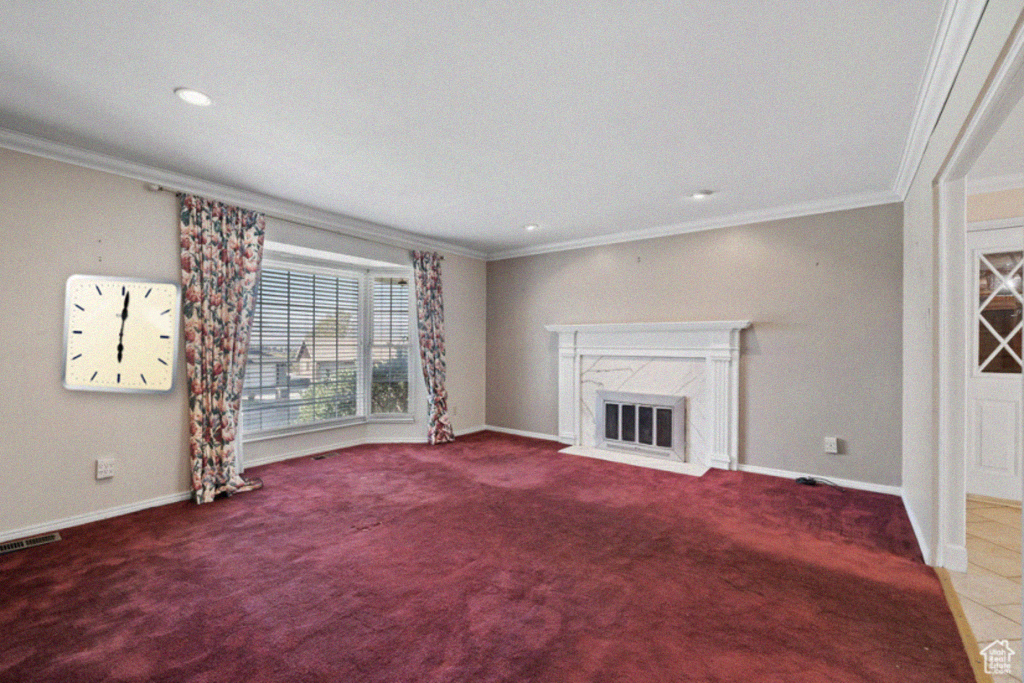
6:01
